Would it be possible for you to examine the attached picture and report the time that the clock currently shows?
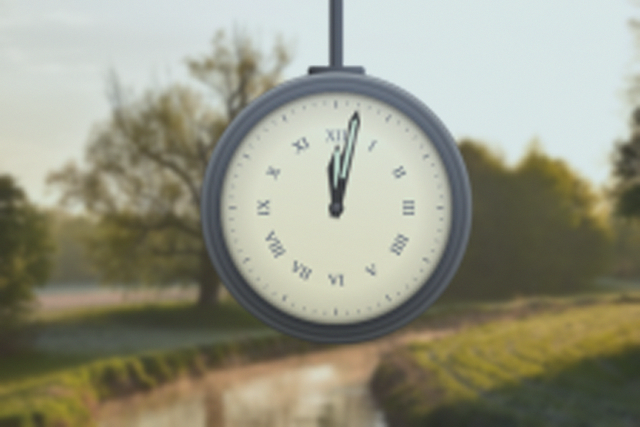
12:02
